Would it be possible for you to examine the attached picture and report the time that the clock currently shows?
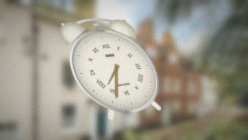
7:34
